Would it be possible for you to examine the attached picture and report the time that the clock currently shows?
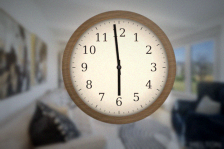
5:59
